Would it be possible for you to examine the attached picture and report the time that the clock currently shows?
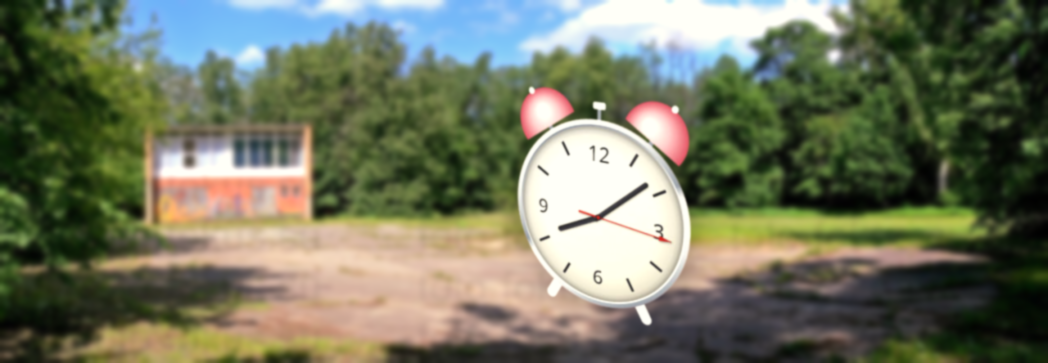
8:08:16
